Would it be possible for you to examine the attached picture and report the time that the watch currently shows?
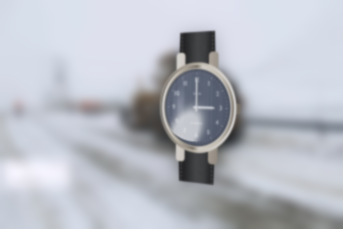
3:00
